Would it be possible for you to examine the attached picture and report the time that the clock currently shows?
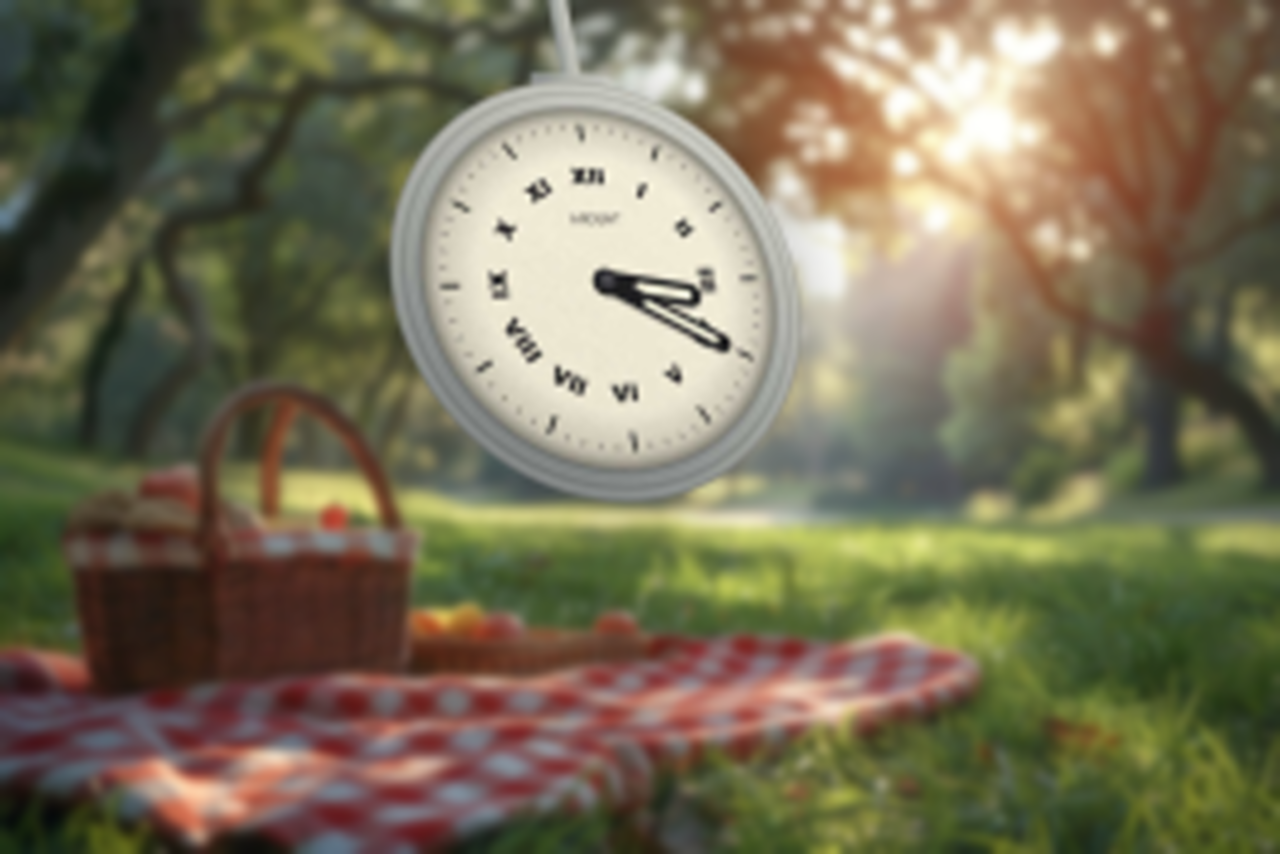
3:20
